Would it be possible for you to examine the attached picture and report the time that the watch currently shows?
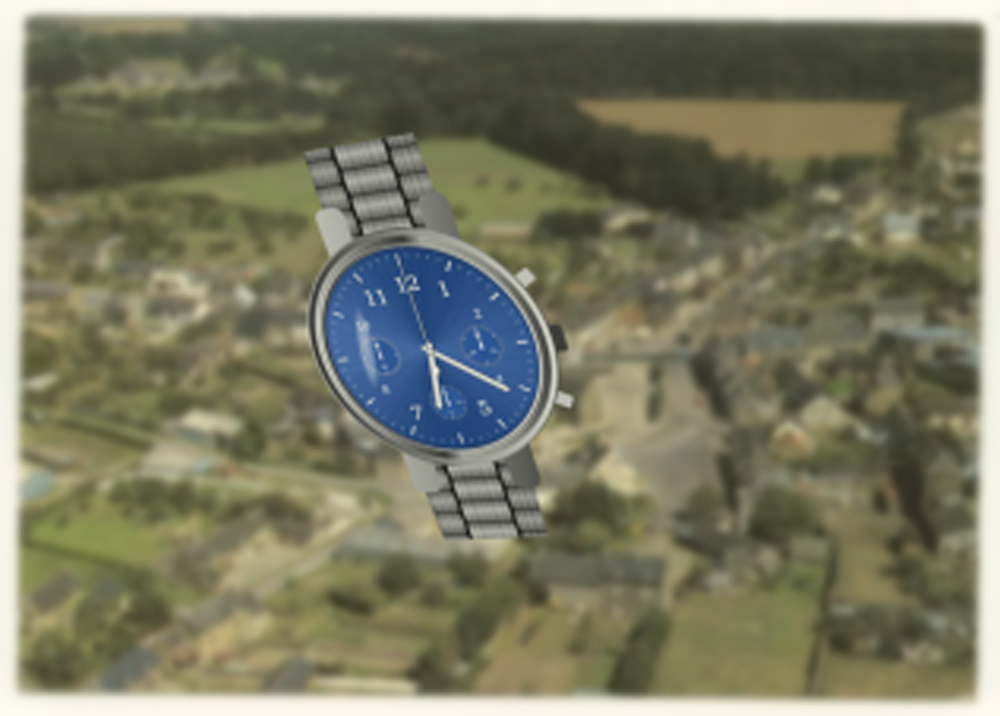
6:21
